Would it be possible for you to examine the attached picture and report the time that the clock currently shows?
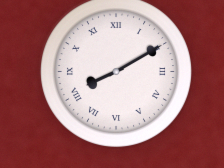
8:10
